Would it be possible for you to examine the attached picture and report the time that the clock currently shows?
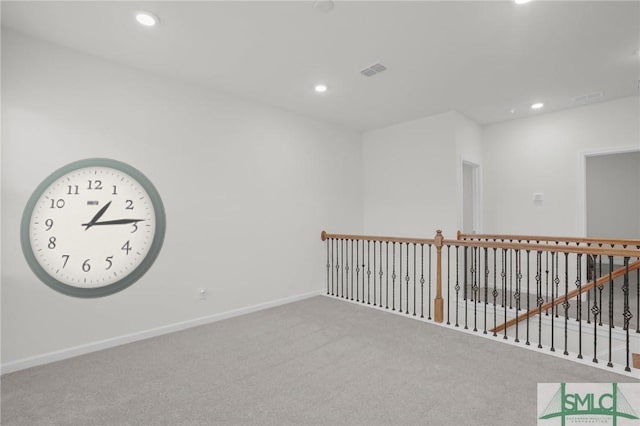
1:14
